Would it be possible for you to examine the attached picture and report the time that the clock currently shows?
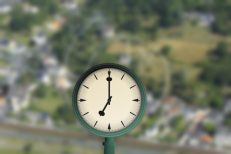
7:00
